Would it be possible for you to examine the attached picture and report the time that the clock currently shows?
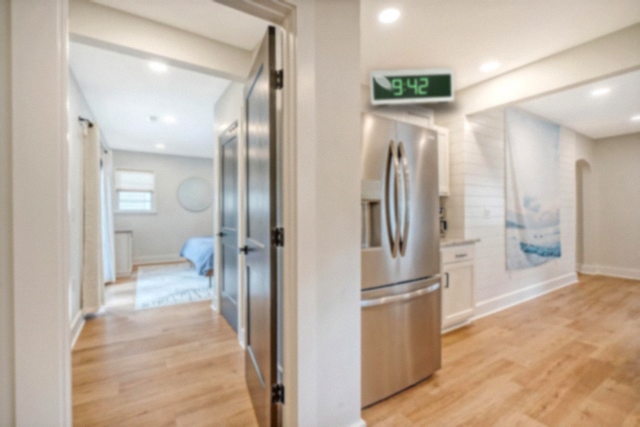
9:42
